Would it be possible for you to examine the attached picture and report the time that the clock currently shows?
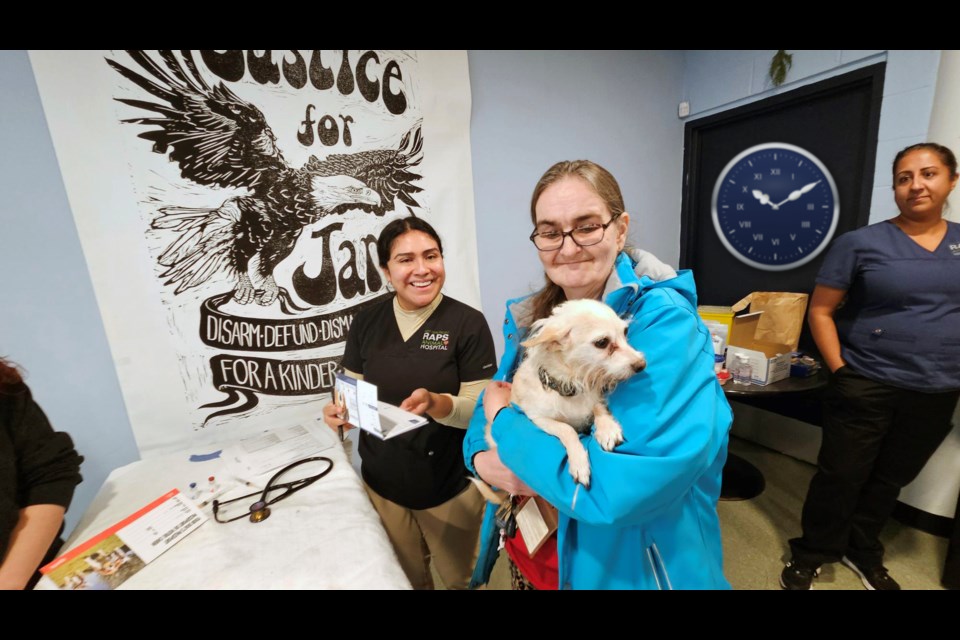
10:10
